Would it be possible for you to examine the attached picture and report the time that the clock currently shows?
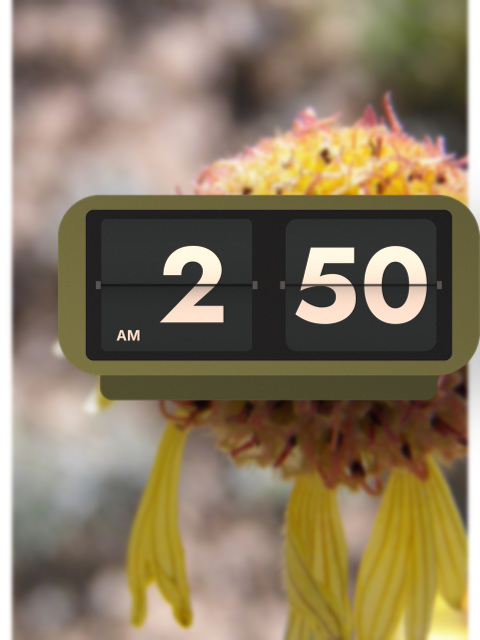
2:50
